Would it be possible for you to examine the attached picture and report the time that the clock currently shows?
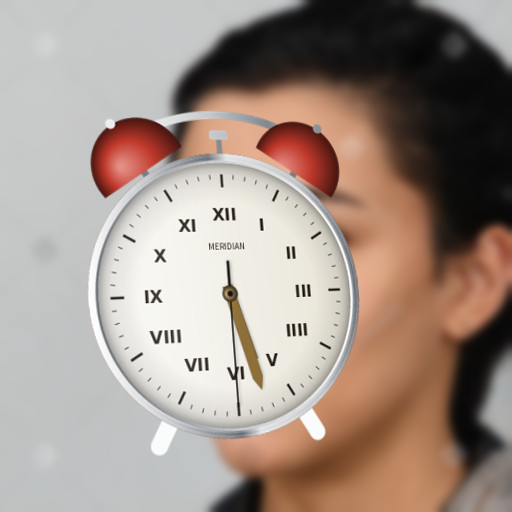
5:27:30
